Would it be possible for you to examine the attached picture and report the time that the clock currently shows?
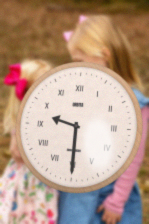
9:30
